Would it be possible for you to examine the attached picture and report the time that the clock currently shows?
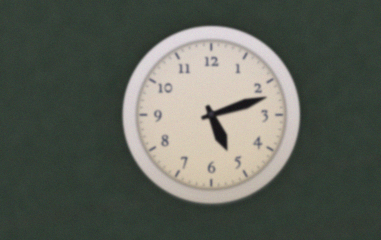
5:12
